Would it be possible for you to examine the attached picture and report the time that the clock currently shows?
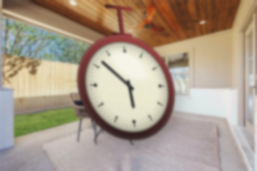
5:52
